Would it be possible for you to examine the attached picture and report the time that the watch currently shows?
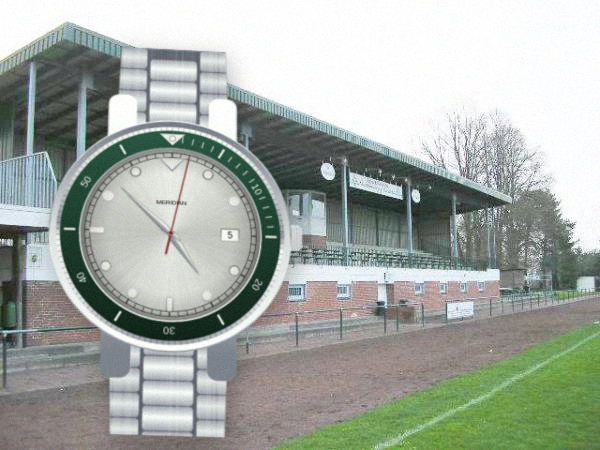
4:52:02
